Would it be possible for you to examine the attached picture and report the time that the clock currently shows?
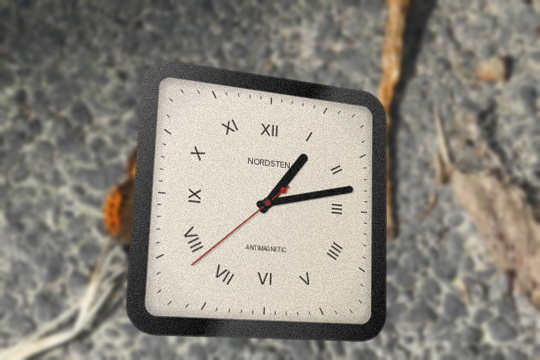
1:12:38
